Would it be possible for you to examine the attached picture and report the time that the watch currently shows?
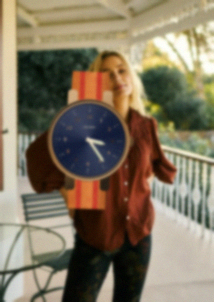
3:24
